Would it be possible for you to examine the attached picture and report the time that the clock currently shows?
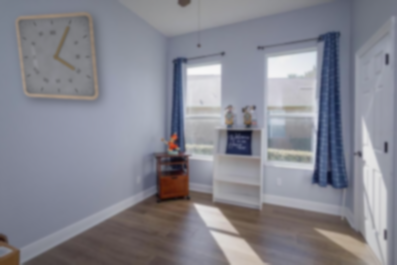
4:05
